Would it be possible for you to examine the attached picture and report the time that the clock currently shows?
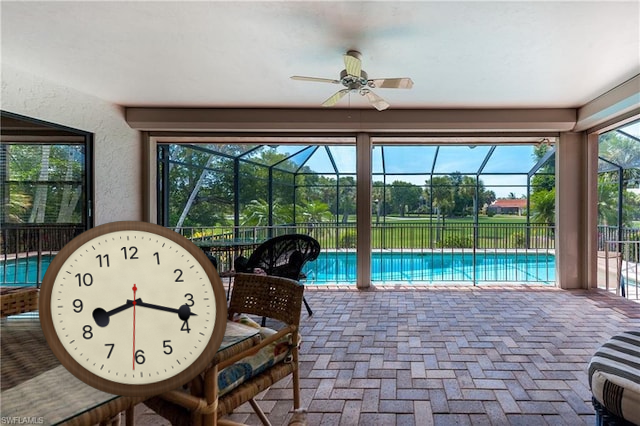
8:17:31
